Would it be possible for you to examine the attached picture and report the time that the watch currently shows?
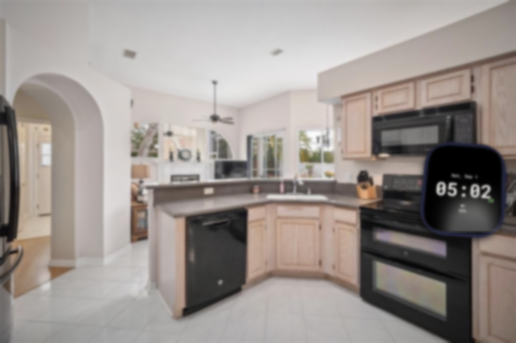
5:02
